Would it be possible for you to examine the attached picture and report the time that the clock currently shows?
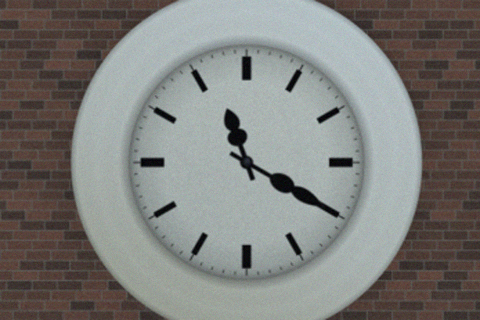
11:20
